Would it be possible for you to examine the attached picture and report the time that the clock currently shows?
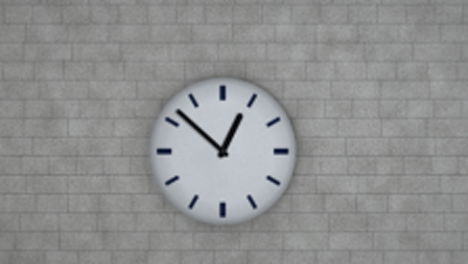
12:52
